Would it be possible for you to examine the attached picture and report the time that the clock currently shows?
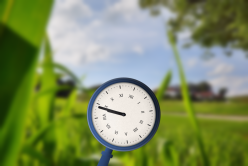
8:44
